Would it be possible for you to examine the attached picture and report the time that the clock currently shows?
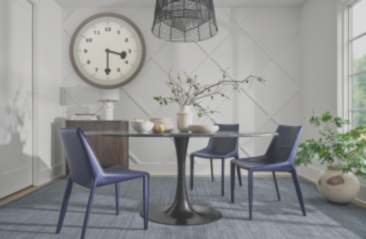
3:30
